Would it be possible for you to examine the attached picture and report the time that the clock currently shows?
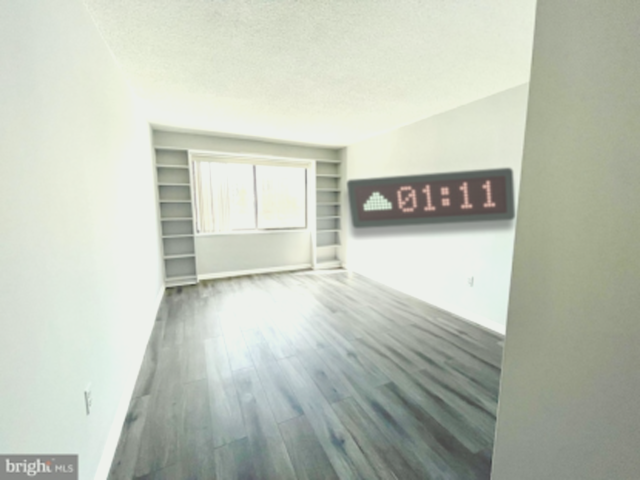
1:11
